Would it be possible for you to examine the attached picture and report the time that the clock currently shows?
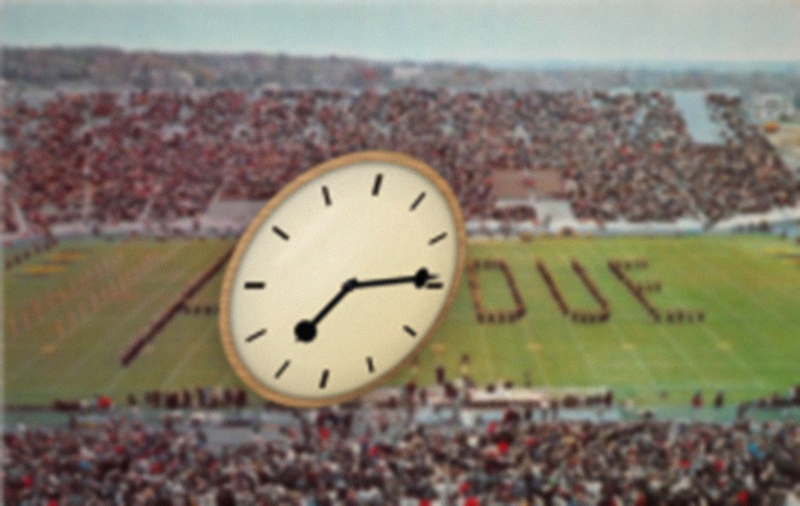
7:14
